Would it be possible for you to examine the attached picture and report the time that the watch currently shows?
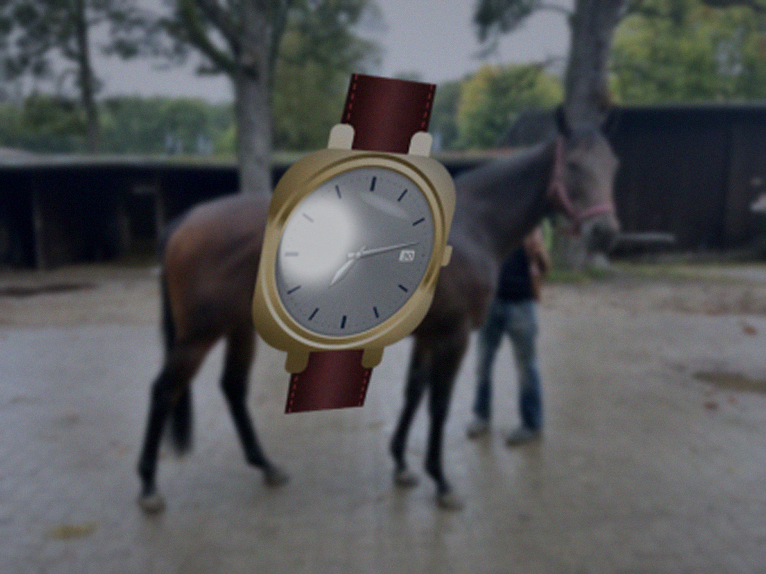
7:13
